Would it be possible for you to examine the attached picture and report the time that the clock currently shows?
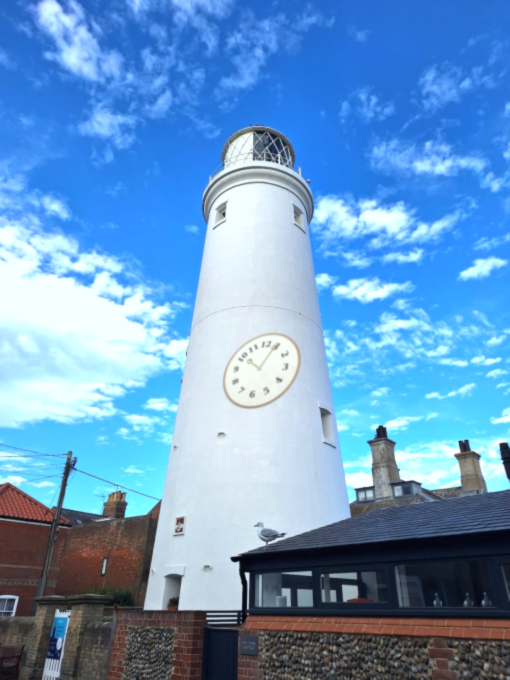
10:04
